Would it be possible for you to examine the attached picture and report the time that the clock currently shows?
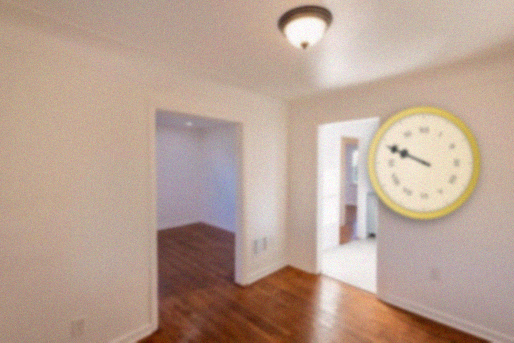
9:49
